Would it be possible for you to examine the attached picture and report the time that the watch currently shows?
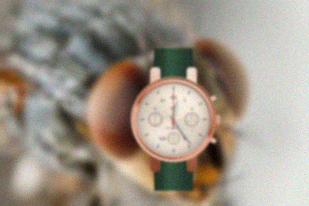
12:24
